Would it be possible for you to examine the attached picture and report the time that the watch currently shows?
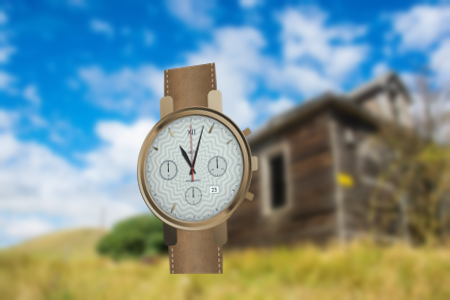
11:03
